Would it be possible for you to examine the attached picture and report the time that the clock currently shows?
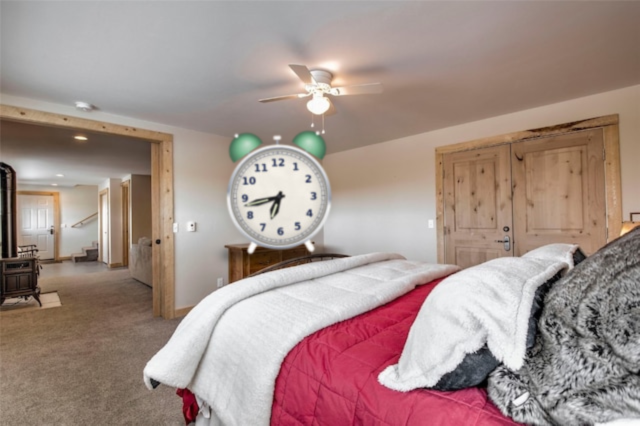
6:43
